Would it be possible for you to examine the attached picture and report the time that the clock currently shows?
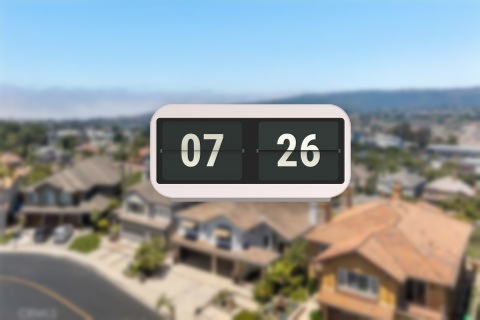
7:26
